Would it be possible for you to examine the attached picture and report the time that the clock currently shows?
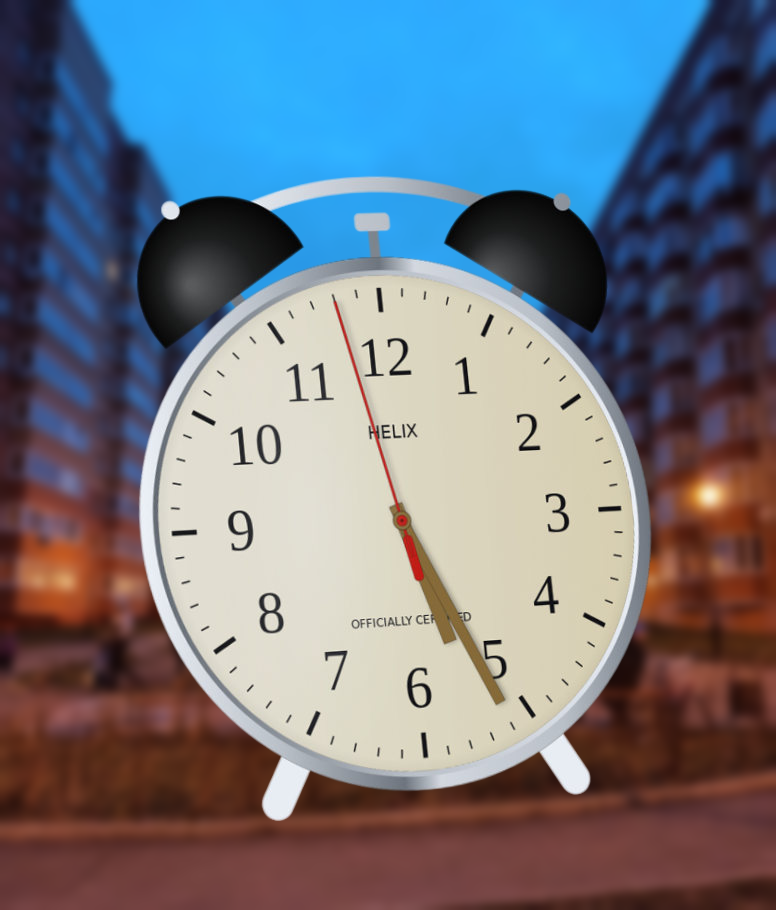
5:25:58
